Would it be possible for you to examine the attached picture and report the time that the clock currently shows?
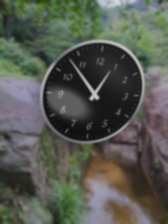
12:53
